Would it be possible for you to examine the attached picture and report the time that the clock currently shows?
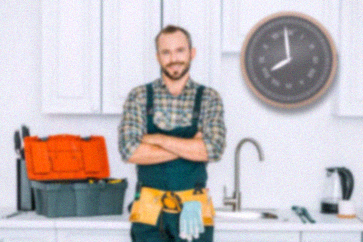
7:59
